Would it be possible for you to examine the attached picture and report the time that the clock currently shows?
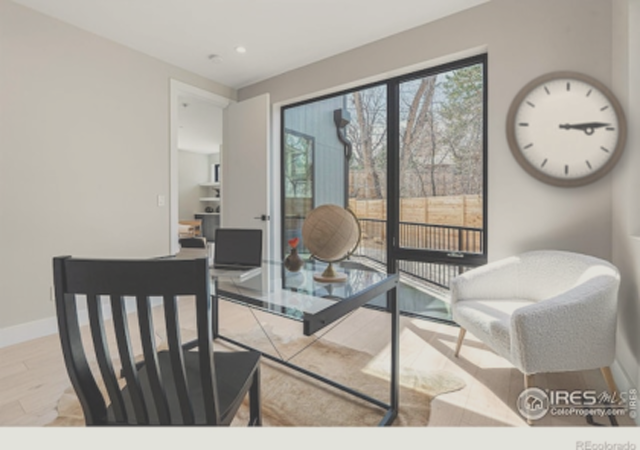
3:14
